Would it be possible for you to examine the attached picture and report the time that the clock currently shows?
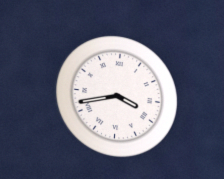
3:42
